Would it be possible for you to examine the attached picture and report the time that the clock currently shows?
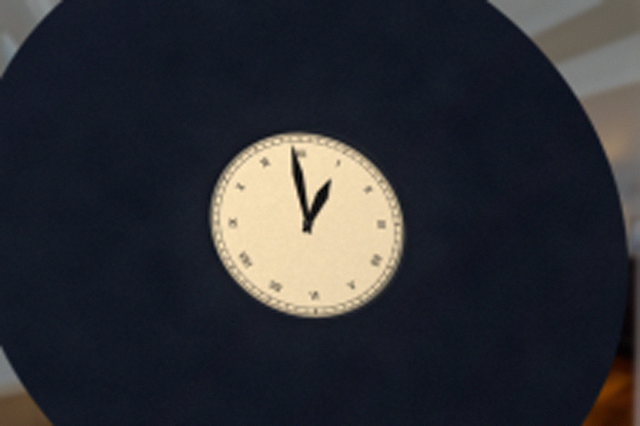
12:59
